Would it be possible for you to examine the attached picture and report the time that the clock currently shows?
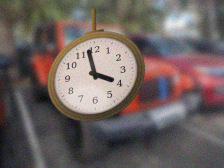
3:58
